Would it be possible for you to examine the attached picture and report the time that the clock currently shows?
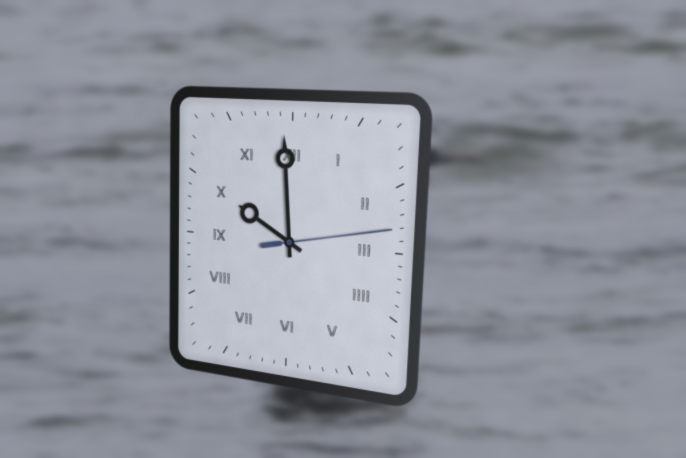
9:59:13
